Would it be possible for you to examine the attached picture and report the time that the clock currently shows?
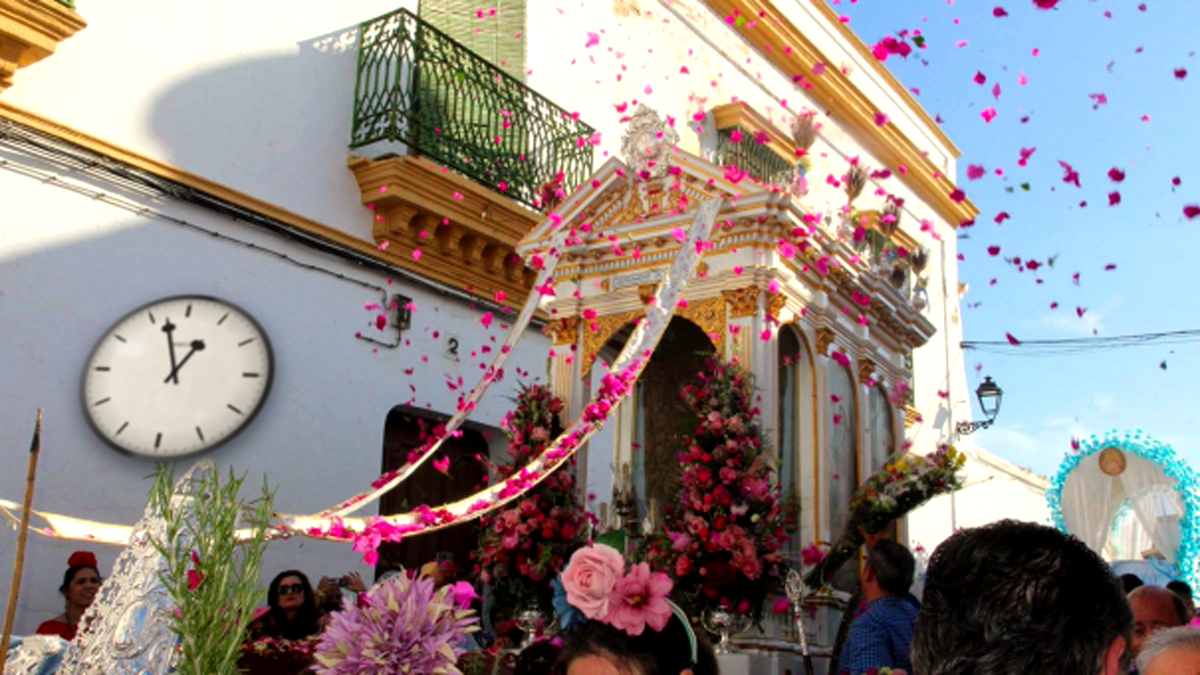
12:57
